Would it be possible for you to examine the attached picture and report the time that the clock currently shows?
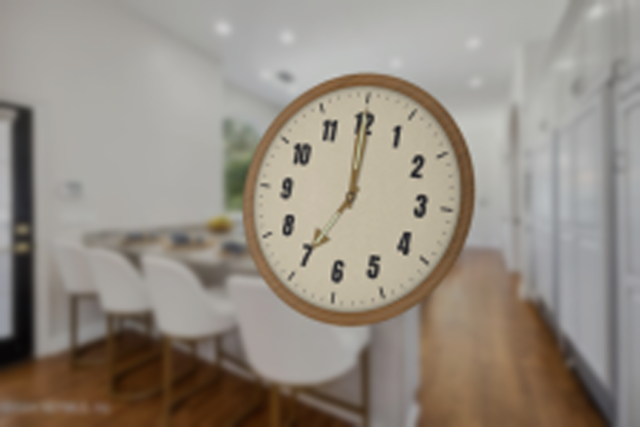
7:00
